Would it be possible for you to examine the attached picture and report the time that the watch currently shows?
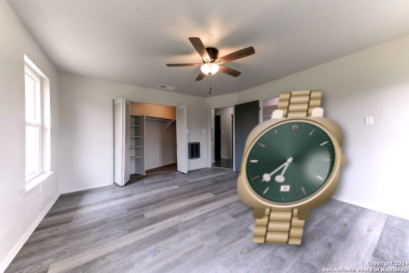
6:38
